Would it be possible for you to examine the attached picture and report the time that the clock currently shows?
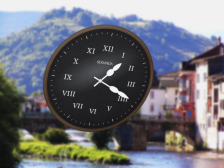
1:19
